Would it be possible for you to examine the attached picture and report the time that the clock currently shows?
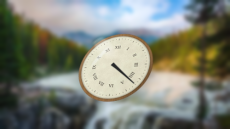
4:22
